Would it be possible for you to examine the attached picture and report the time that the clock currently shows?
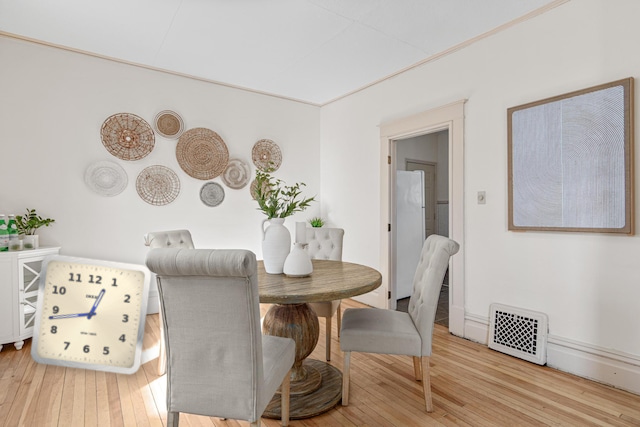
12:43
